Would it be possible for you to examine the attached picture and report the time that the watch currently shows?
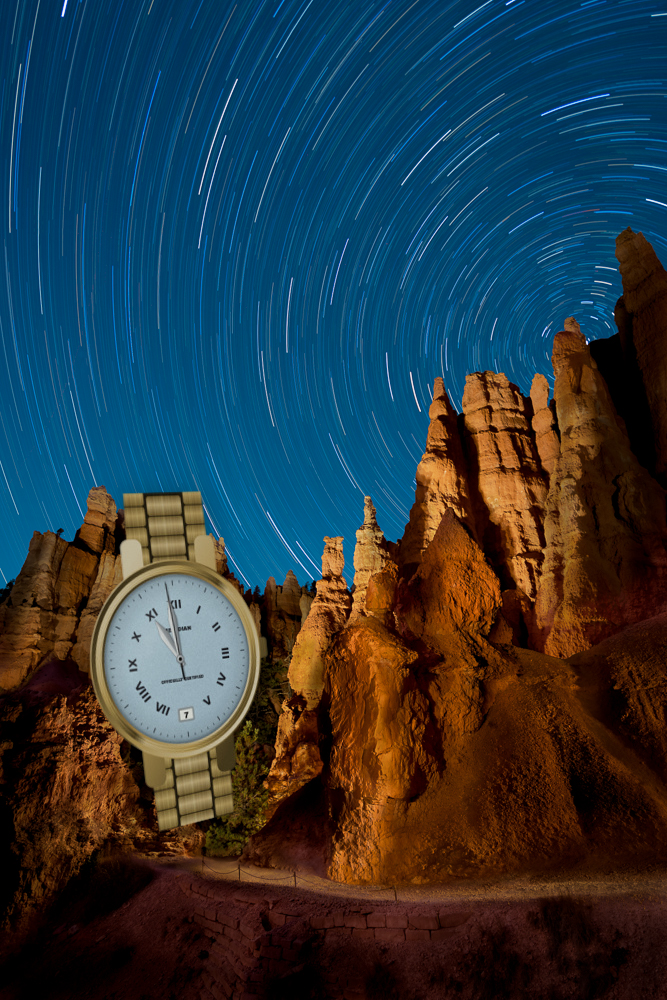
10:58:59
